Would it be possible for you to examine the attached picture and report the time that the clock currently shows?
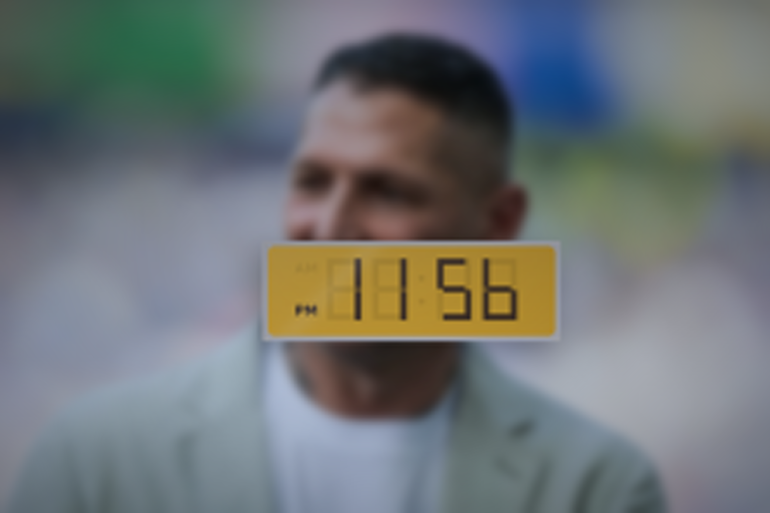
11:56
